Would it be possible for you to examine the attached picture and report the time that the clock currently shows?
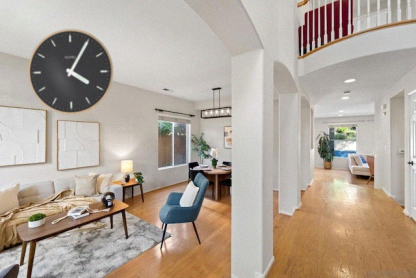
4:05
